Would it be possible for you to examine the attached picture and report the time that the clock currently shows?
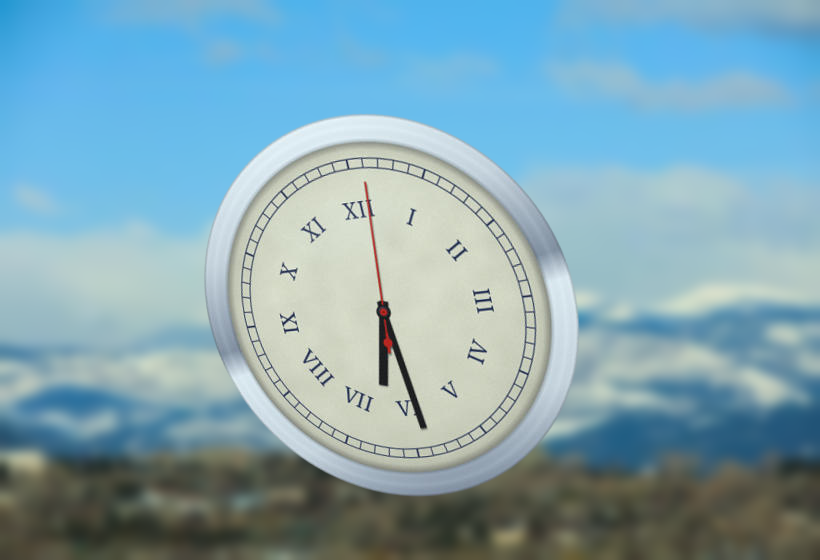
6:29:01
